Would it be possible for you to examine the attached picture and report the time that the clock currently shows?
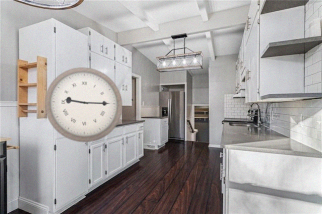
9:15
